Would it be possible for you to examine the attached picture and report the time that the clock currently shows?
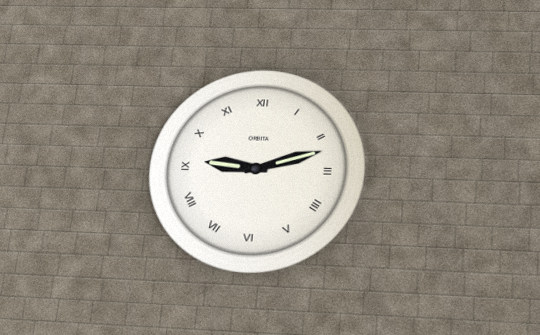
9:12
